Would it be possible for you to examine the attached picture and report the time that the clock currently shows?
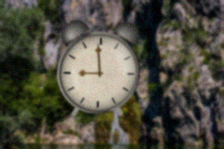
8:59
